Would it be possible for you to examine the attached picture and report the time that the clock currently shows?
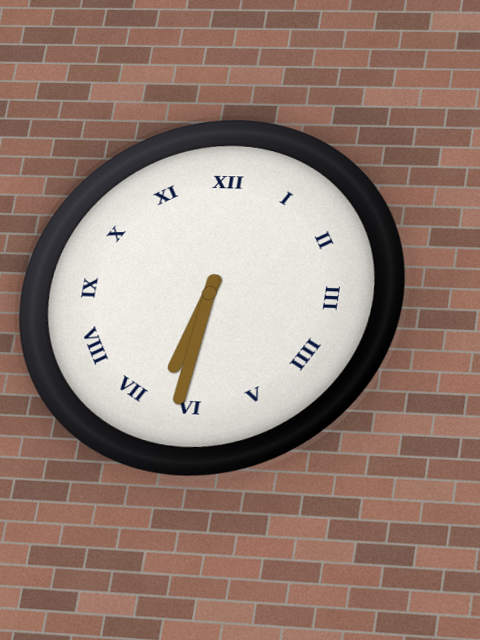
6:31
